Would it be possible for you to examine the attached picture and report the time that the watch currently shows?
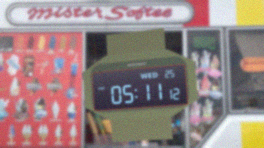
5:11:12
